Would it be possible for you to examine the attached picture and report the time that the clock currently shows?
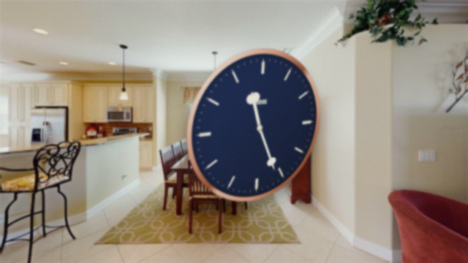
11:26
